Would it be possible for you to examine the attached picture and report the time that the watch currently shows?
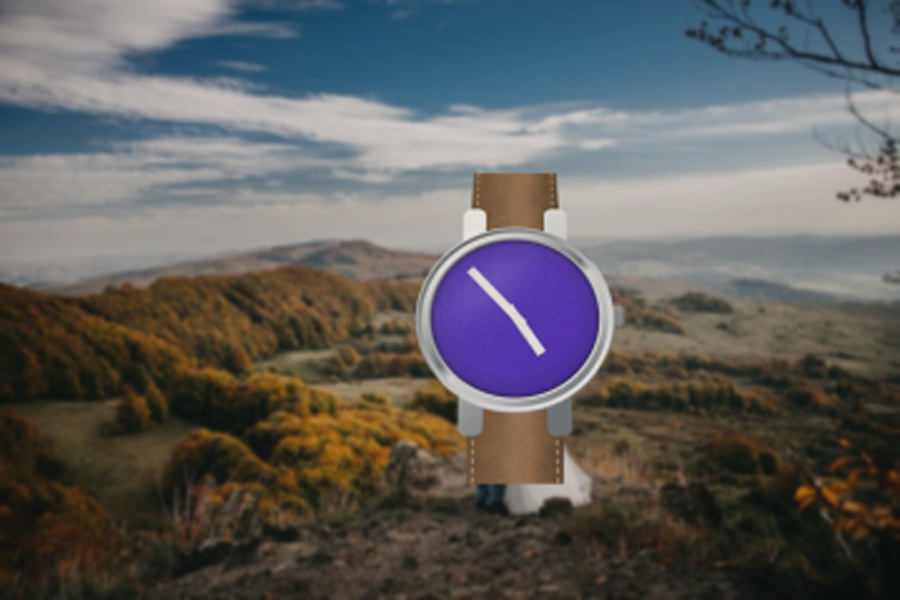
4:53
